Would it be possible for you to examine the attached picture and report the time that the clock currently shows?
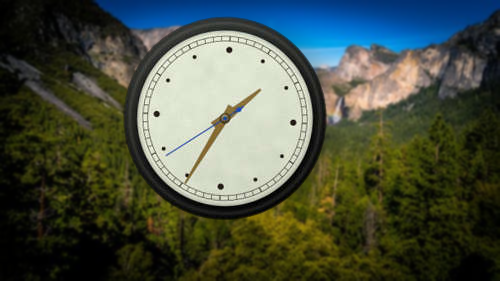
1:34:39
